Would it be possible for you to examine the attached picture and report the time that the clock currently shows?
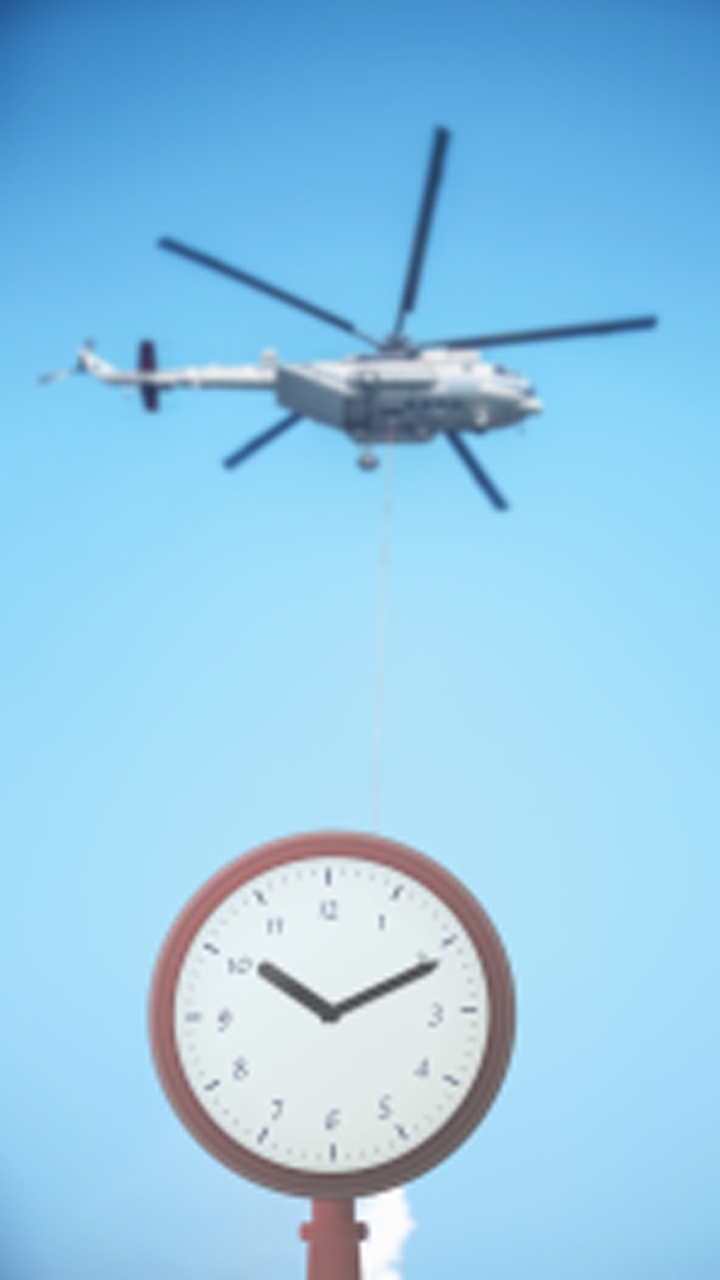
10:11
